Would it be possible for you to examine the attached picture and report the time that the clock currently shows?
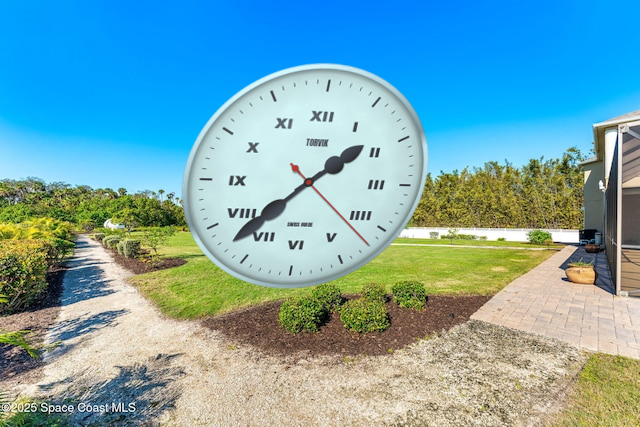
1:37:22
